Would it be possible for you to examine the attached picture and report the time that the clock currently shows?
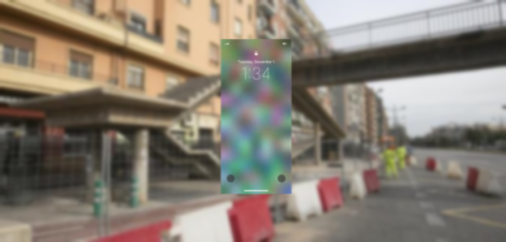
1:34
